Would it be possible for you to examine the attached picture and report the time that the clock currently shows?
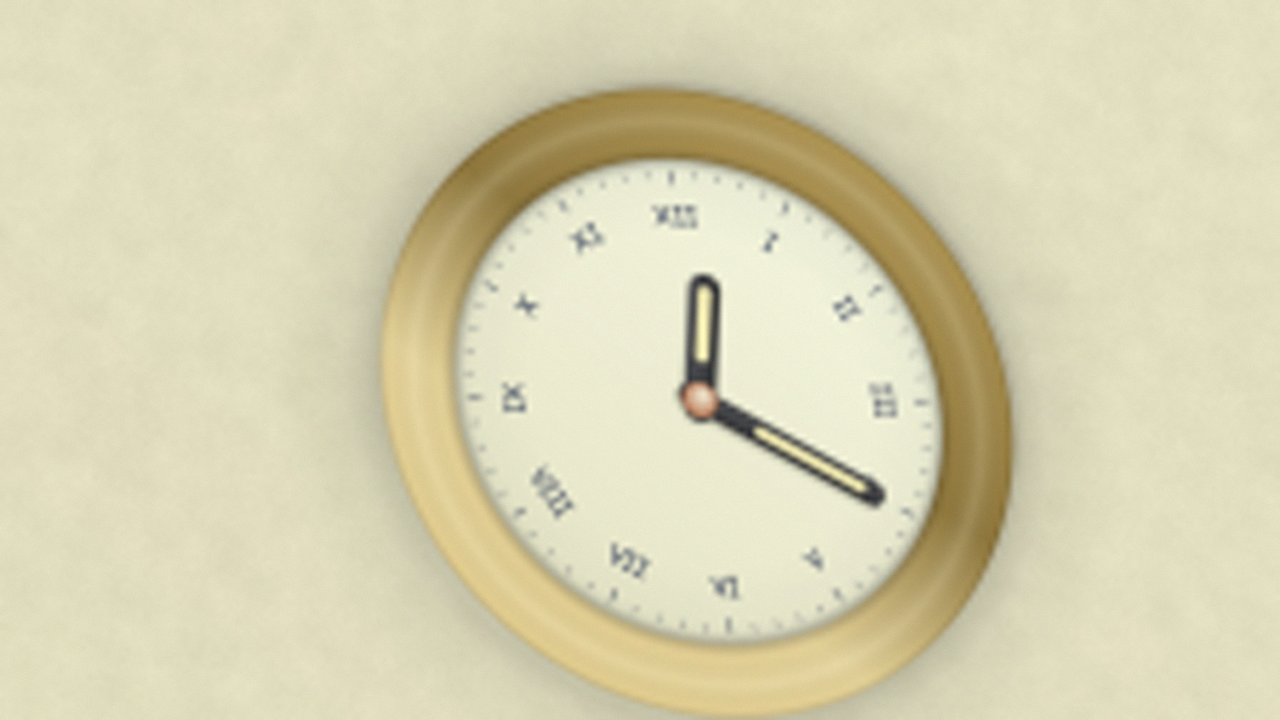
12:20
